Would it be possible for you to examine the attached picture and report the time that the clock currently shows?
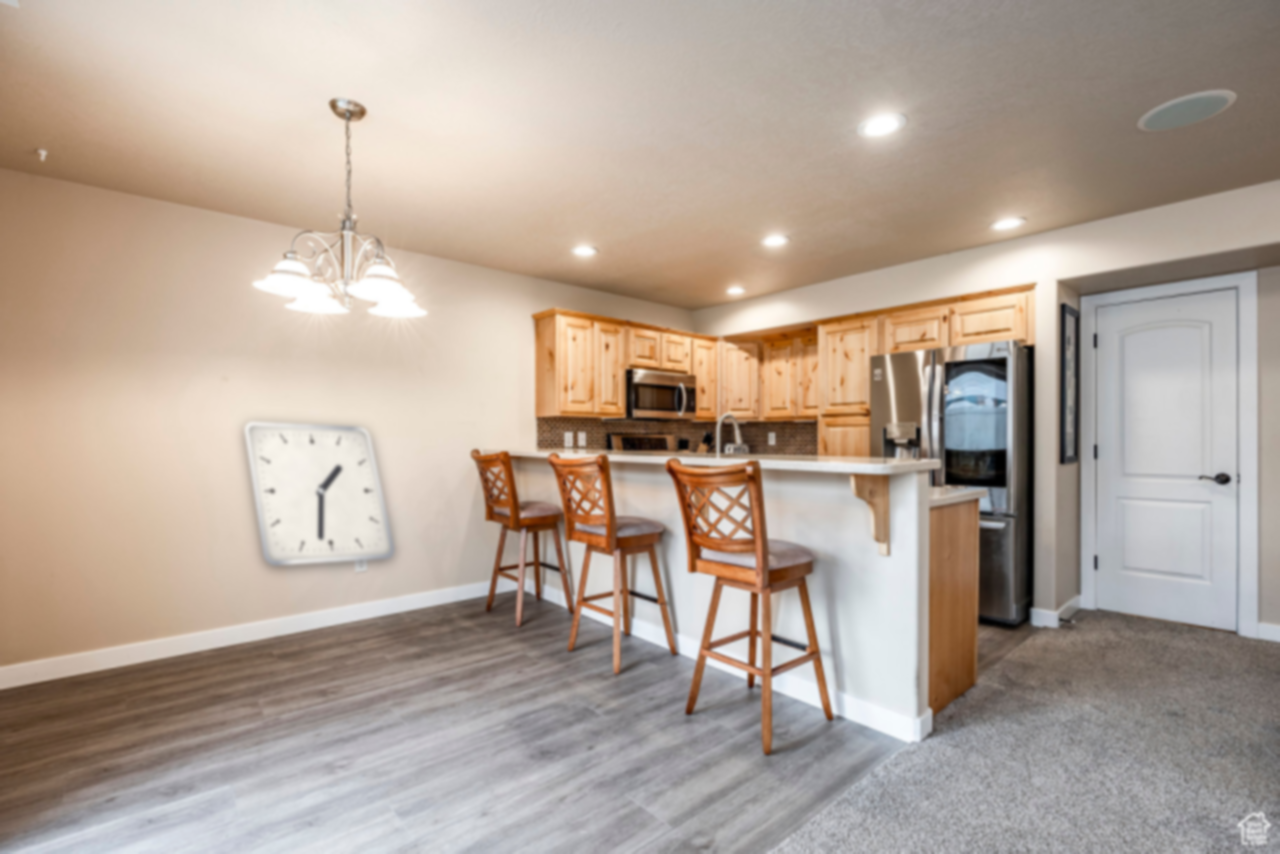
1:32
